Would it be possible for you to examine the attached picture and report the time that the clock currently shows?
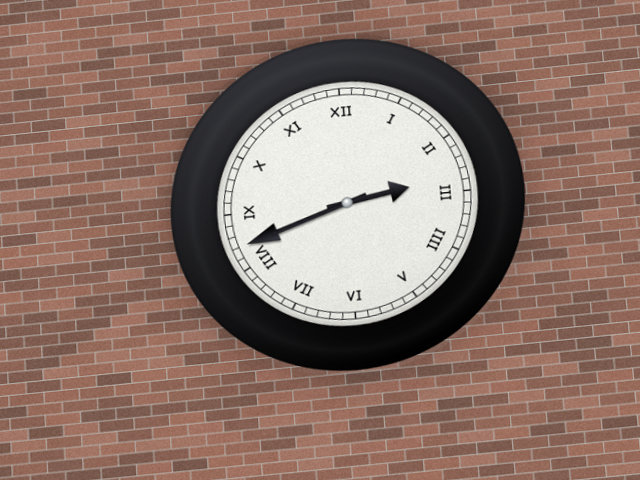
2:42
